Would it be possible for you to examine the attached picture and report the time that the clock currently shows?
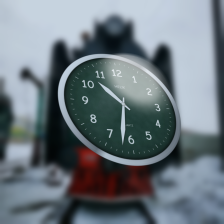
10:32
